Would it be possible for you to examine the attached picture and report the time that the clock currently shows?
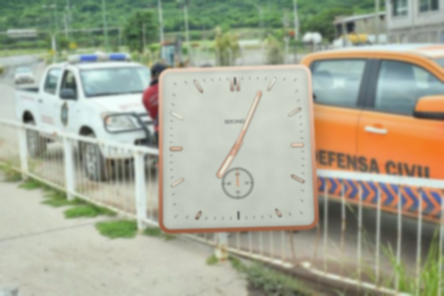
7:04
